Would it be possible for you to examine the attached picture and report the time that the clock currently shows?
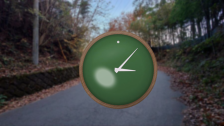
3:07
